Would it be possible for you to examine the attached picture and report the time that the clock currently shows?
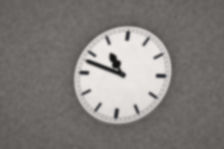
10:48
